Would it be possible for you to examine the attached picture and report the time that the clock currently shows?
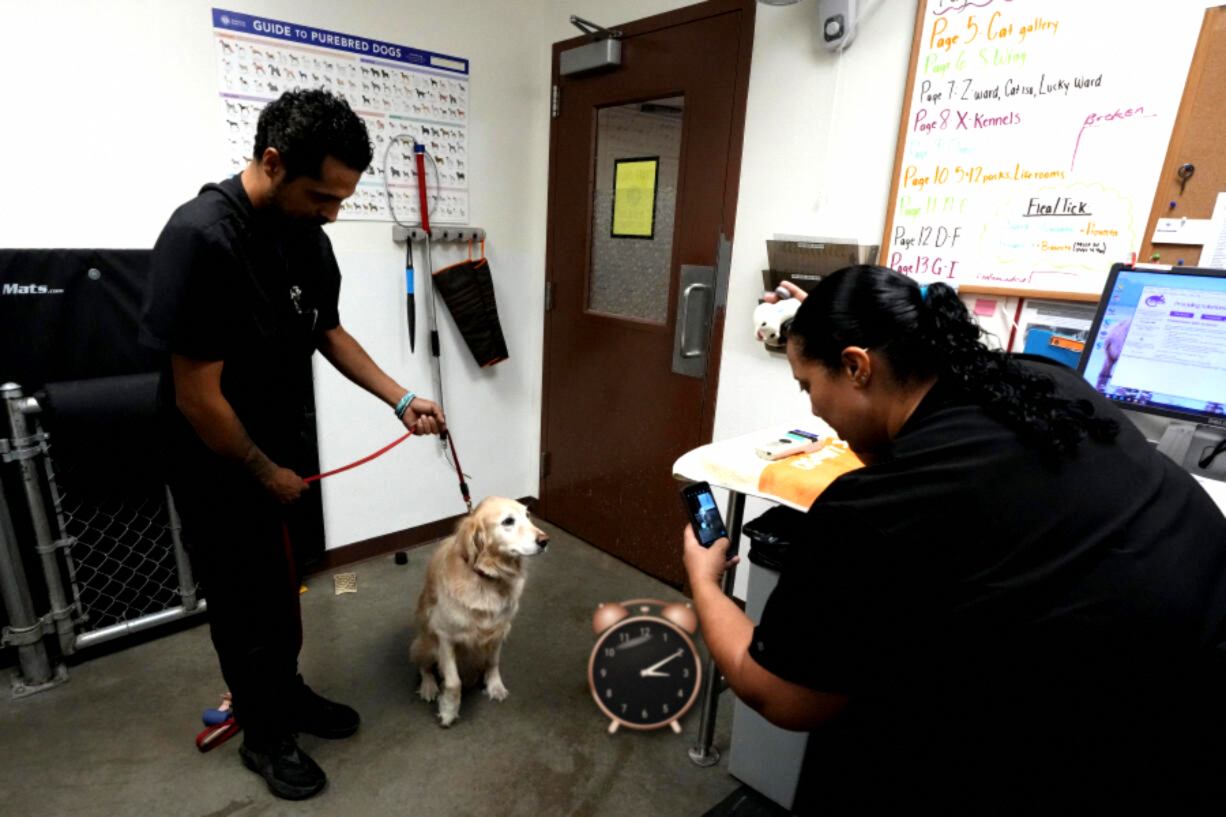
3:10
